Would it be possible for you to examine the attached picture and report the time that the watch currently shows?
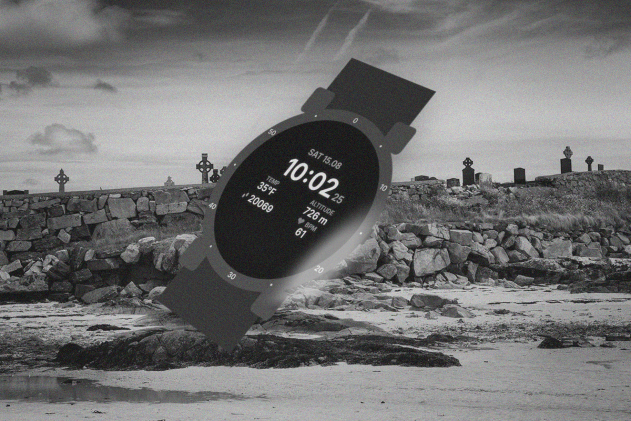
10:02:25
